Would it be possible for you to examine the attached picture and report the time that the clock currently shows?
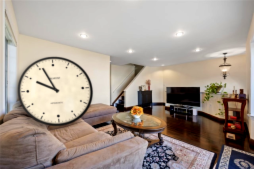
9:56
